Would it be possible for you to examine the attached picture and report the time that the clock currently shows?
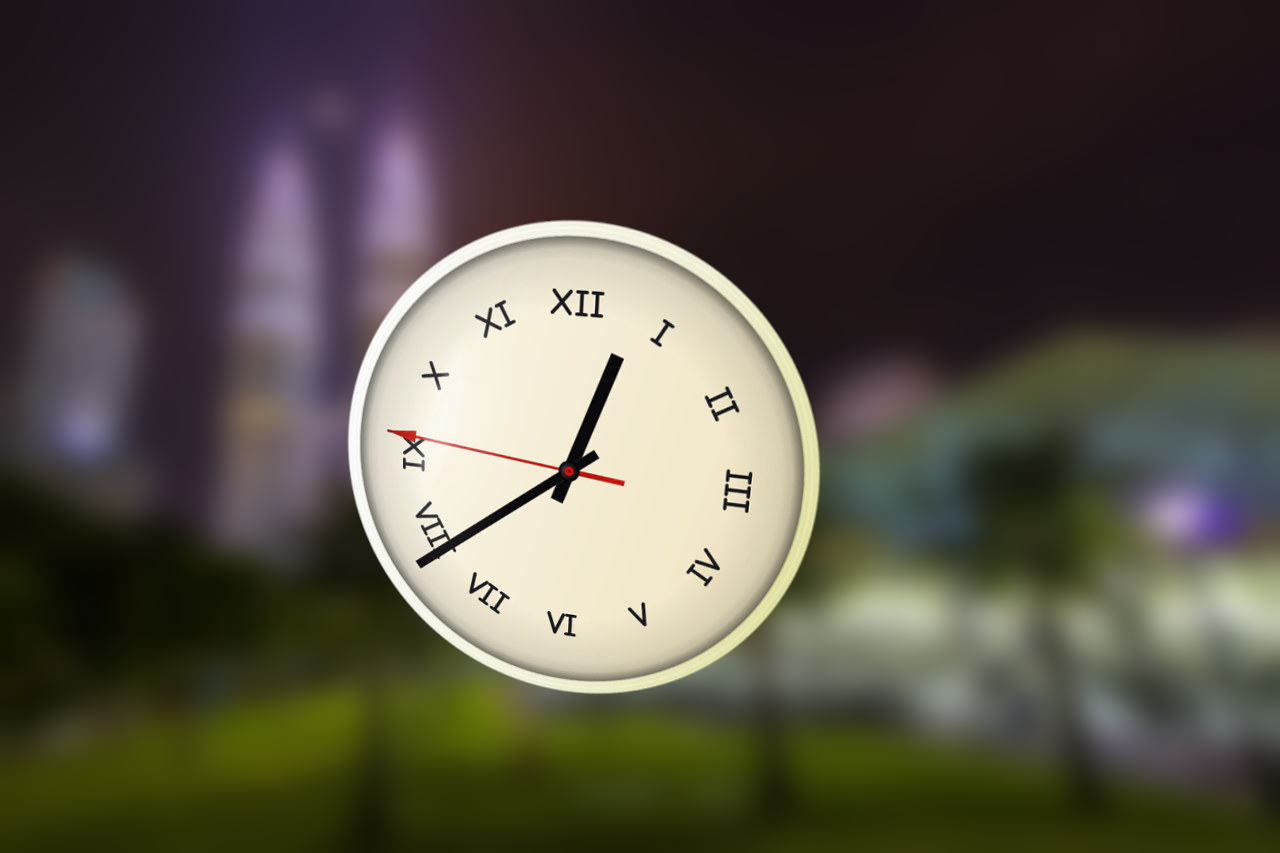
12:38:46
